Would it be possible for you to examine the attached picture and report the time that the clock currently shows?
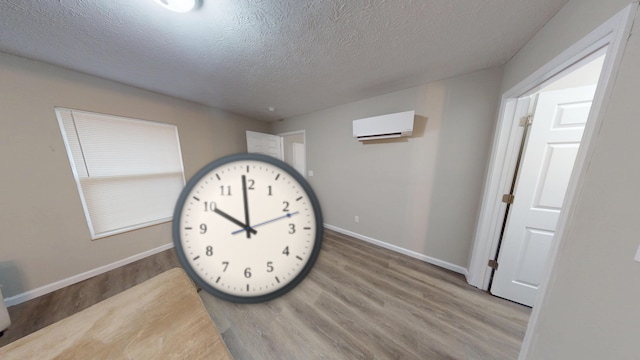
9:59:12
